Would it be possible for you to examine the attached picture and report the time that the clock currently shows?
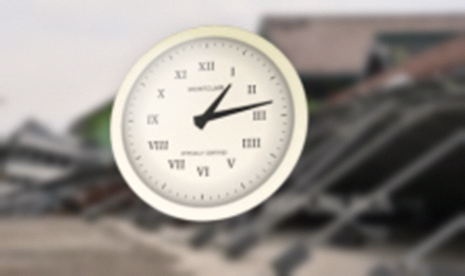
1:13
